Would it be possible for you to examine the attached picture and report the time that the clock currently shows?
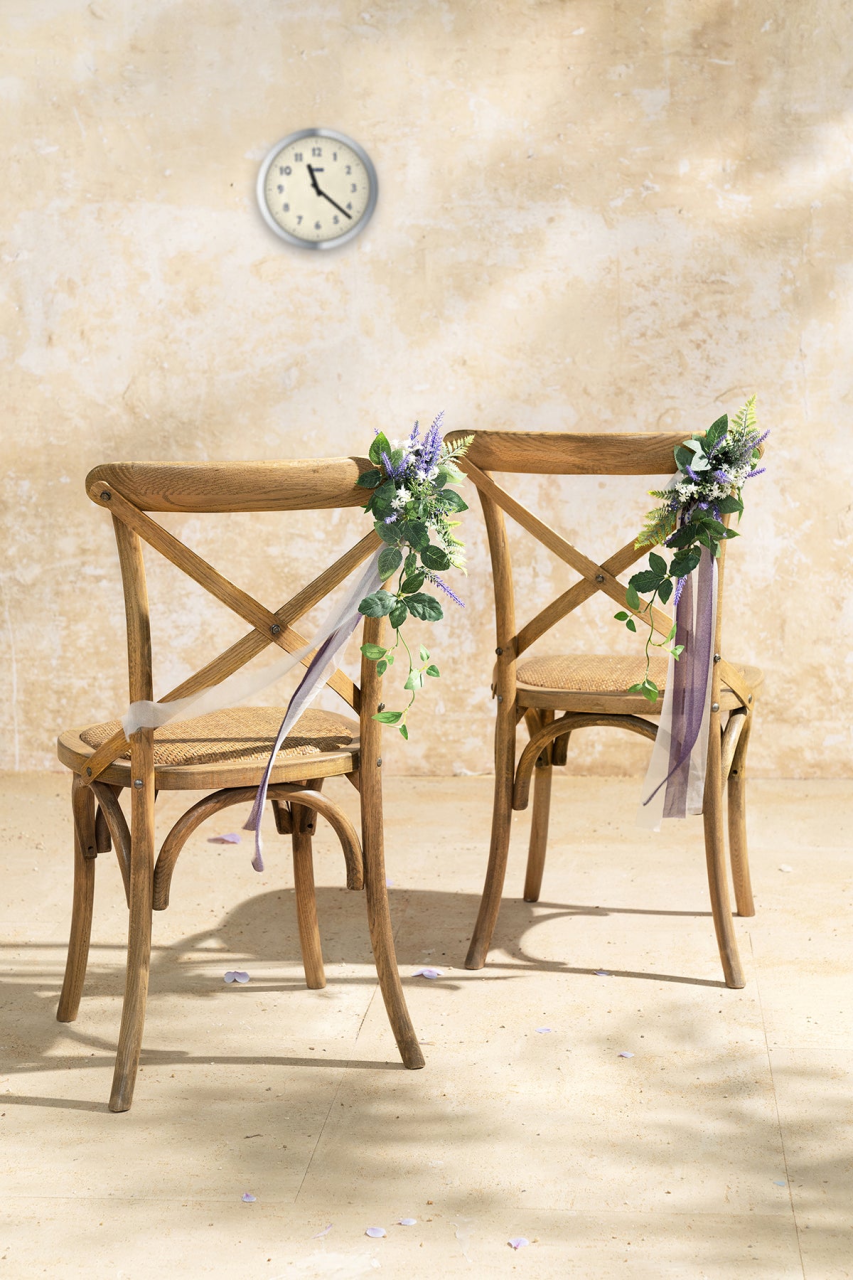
11:22
